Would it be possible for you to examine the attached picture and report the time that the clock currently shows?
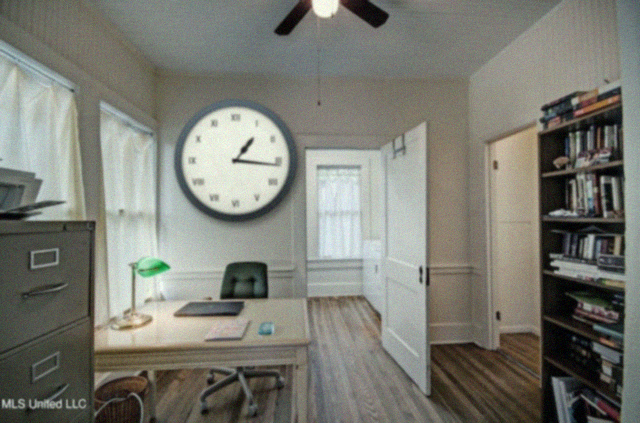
1:16
